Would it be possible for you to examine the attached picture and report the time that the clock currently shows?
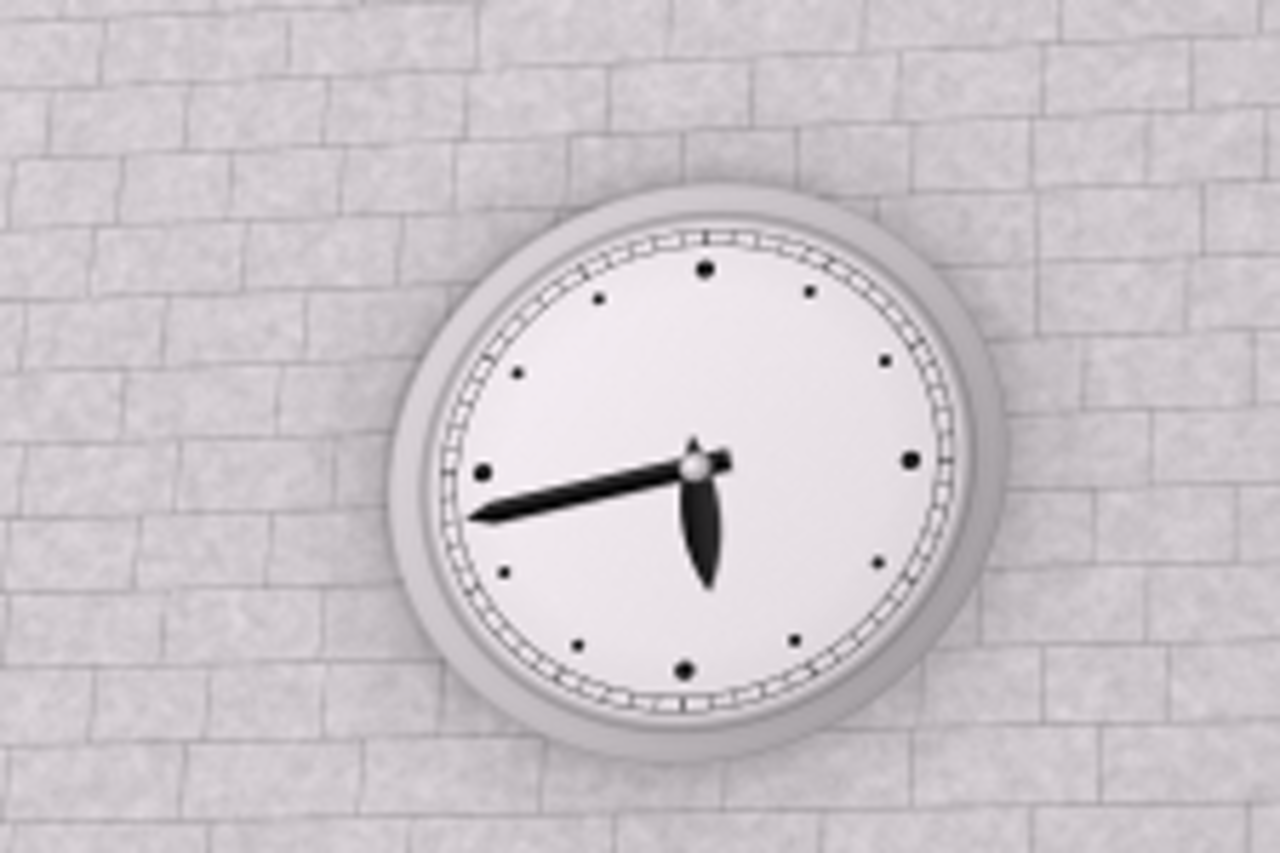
5:43
